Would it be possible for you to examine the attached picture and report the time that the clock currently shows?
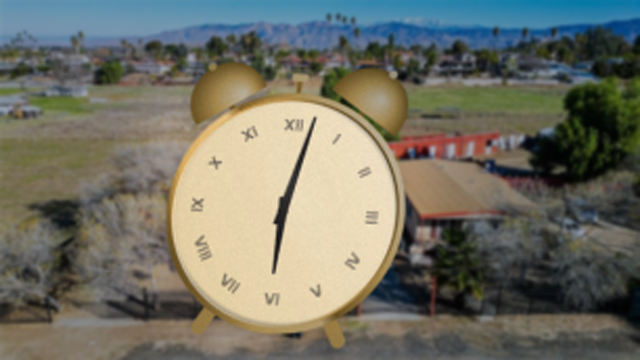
6:02
